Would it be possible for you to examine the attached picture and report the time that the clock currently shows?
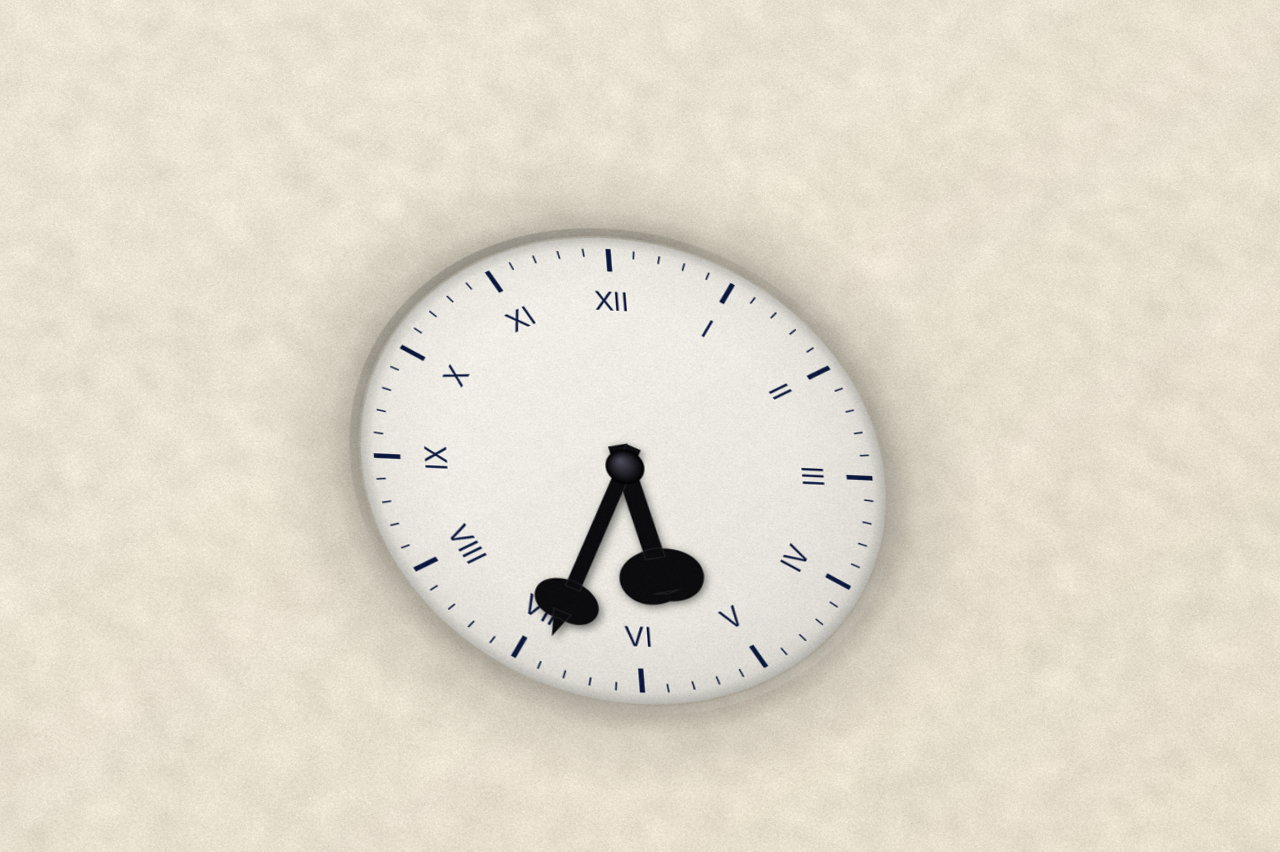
5:34
